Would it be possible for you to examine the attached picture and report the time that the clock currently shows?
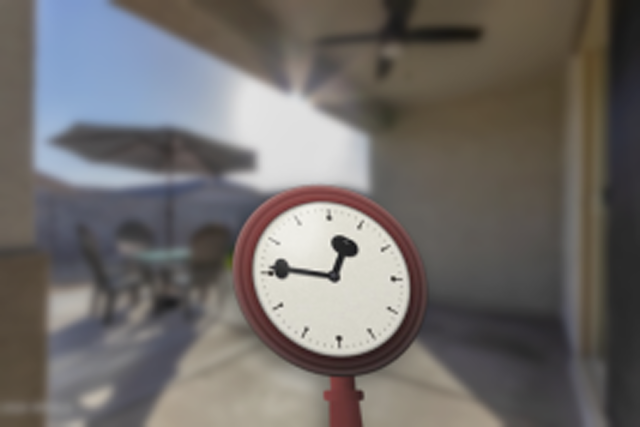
12:46
